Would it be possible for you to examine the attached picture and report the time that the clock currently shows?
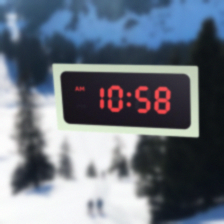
10:58
